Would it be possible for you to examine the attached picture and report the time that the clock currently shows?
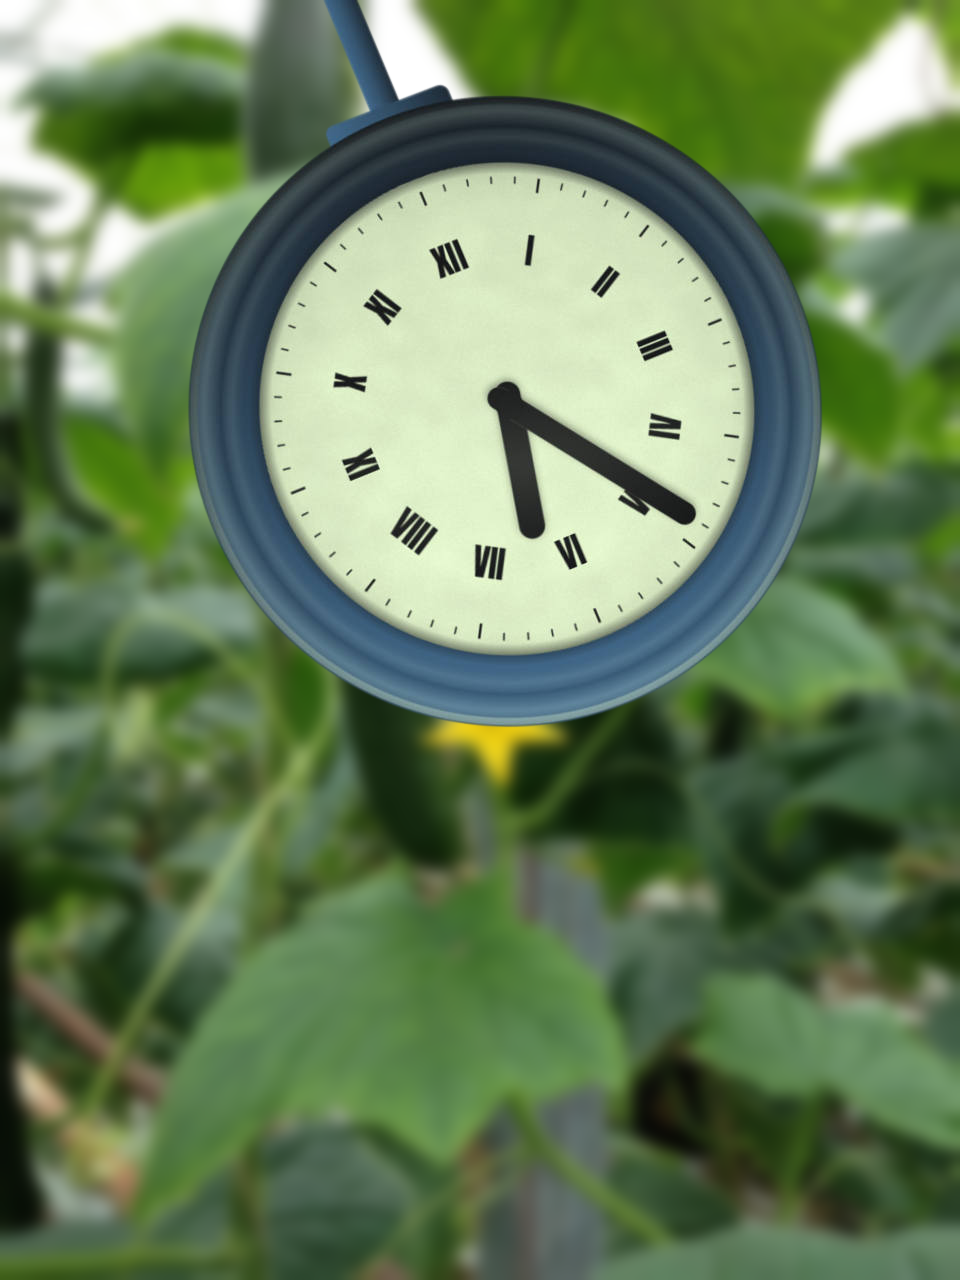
6:24
